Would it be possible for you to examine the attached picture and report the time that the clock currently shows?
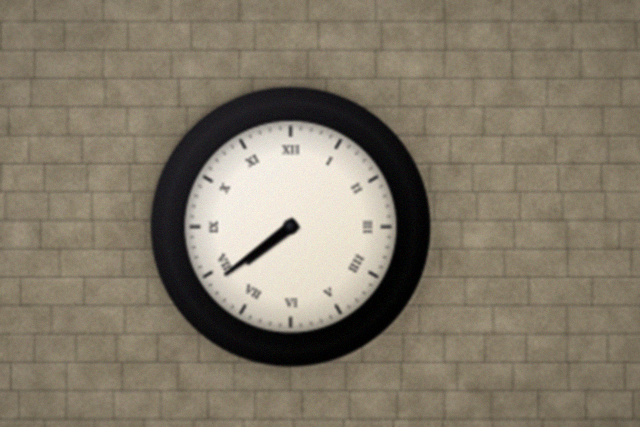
7:39
